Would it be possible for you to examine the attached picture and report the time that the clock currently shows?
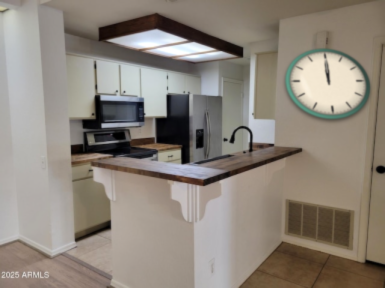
12:00
